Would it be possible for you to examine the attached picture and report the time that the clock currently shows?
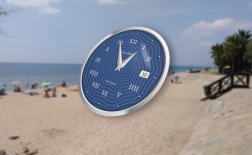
12:55
